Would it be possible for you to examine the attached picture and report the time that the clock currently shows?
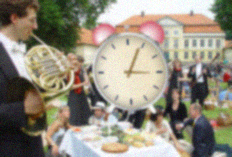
3:04
